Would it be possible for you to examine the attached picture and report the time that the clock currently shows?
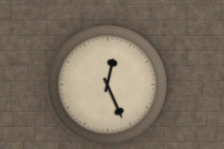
12:26
